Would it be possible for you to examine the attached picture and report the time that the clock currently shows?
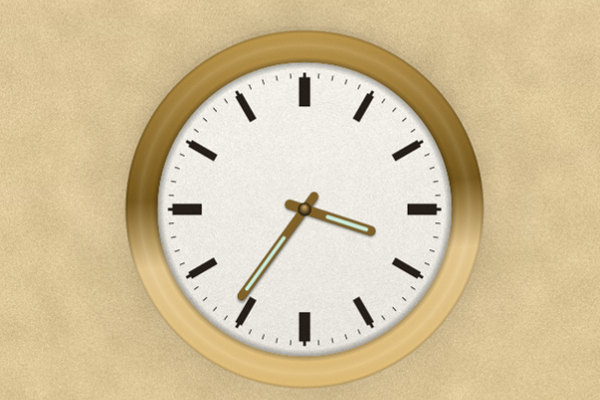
3:36
